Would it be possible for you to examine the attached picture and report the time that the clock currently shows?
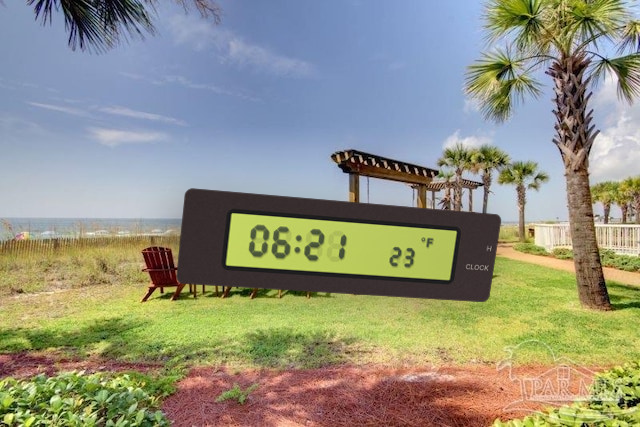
6:21
